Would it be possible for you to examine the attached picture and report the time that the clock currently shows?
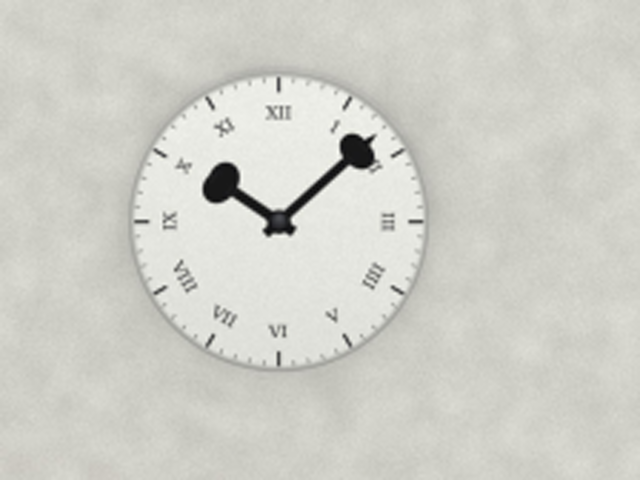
10:08
